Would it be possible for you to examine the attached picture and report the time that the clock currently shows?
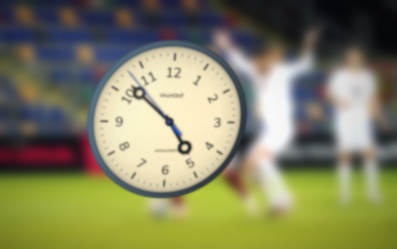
4:51:53
